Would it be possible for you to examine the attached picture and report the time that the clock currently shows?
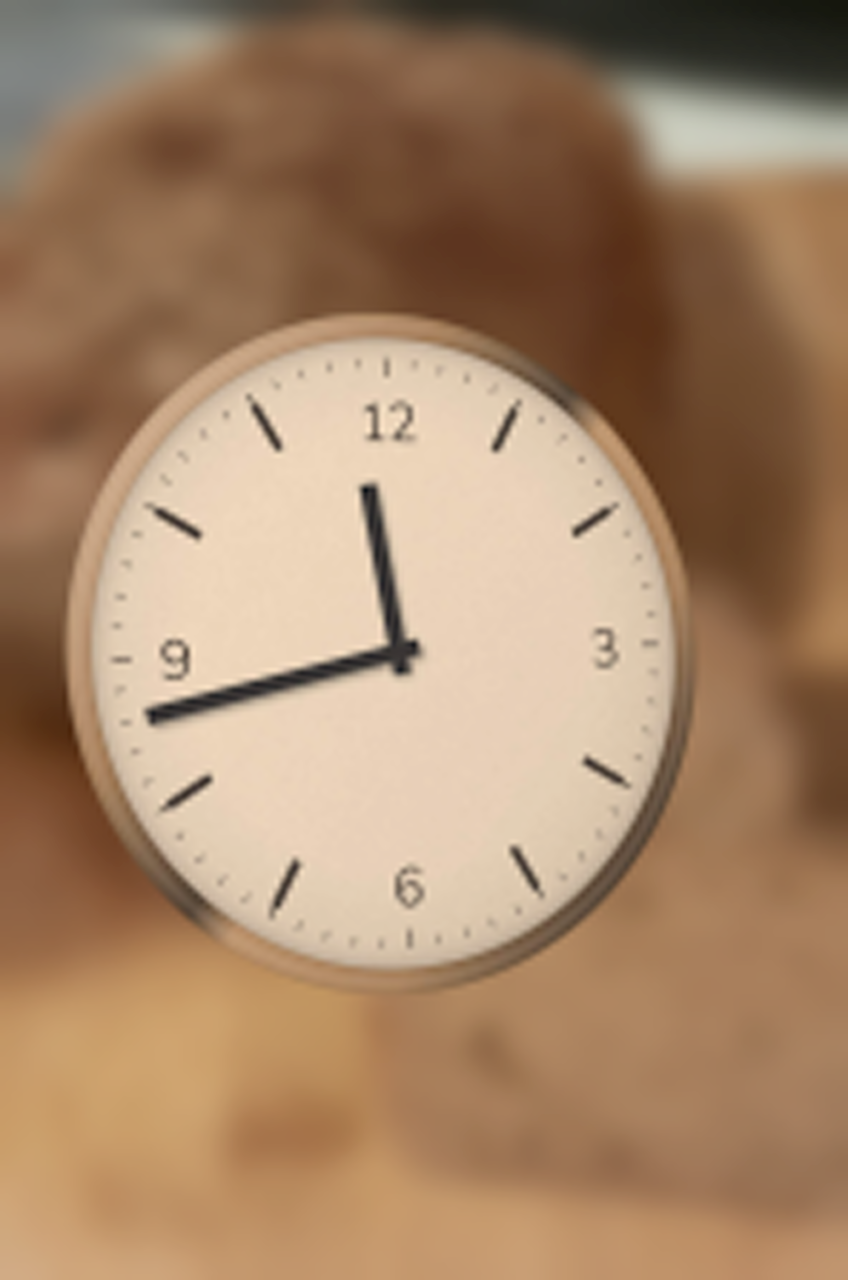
11:43
